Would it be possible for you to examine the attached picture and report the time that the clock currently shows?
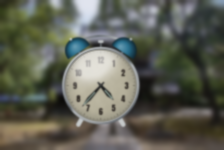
4:37
